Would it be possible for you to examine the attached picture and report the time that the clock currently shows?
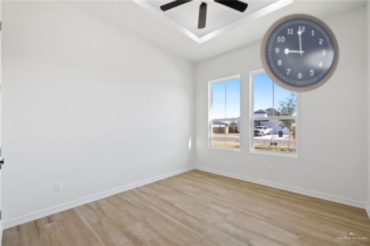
8:59
